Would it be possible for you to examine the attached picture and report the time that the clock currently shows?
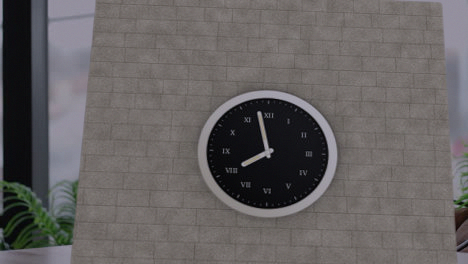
7:58
